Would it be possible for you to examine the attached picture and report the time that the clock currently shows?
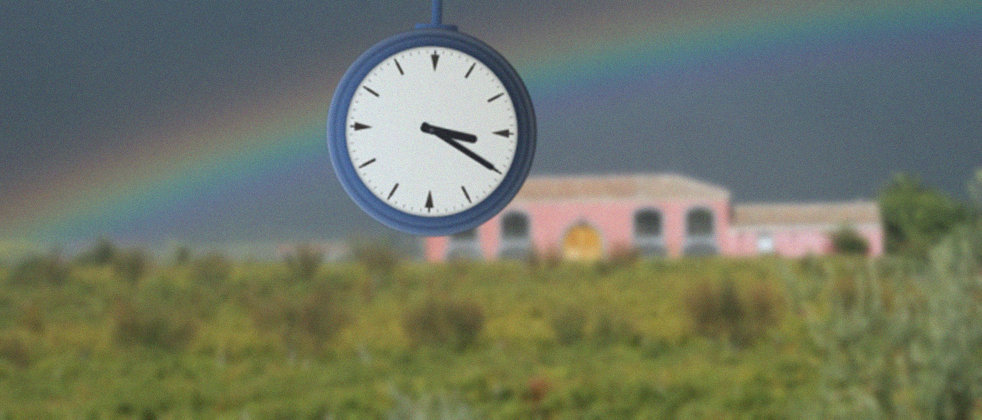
3:20
